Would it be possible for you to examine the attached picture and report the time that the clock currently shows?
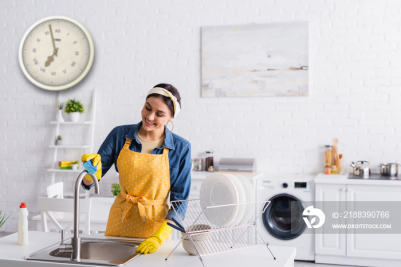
6:57
